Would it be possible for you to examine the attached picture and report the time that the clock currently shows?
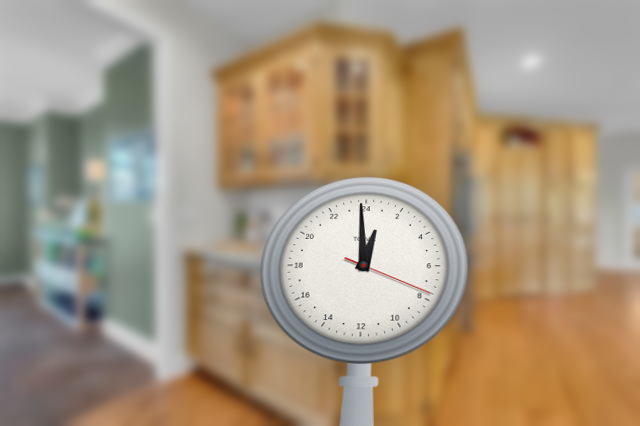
0:59:19
